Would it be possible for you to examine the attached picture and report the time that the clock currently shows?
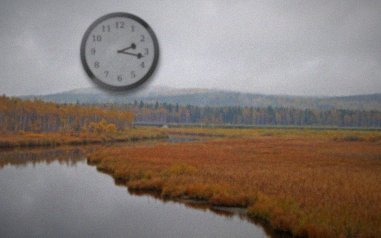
2:17
